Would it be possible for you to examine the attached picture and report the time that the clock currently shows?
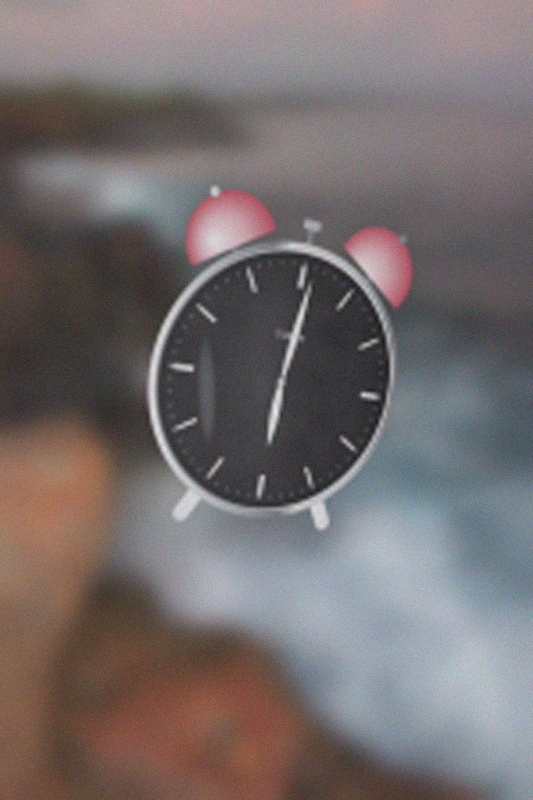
6:01
